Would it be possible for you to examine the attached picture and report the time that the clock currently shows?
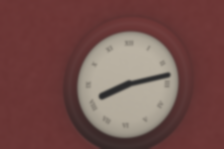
8:13
